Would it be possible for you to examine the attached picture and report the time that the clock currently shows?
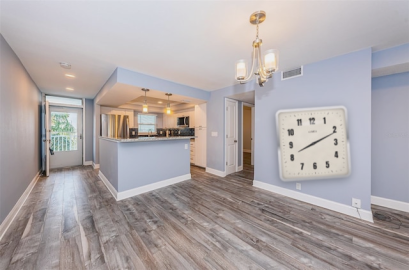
8:11
